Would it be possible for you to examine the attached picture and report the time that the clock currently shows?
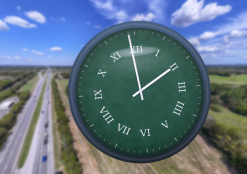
1:59
